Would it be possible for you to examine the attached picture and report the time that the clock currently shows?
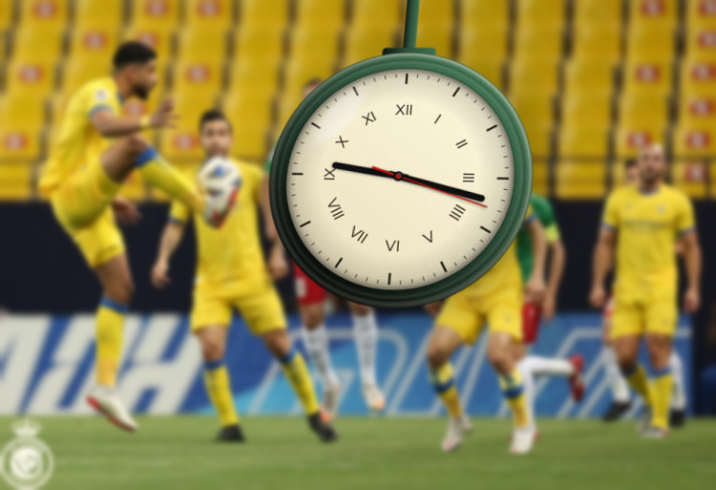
9:17:18
